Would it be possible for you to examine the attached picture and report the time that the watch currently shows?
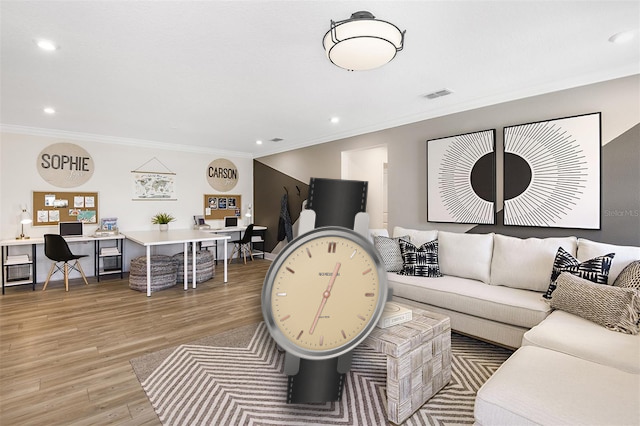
12:33
